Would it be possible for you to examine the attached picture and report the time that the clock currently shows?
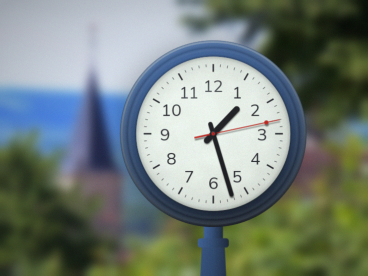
1:27:13
